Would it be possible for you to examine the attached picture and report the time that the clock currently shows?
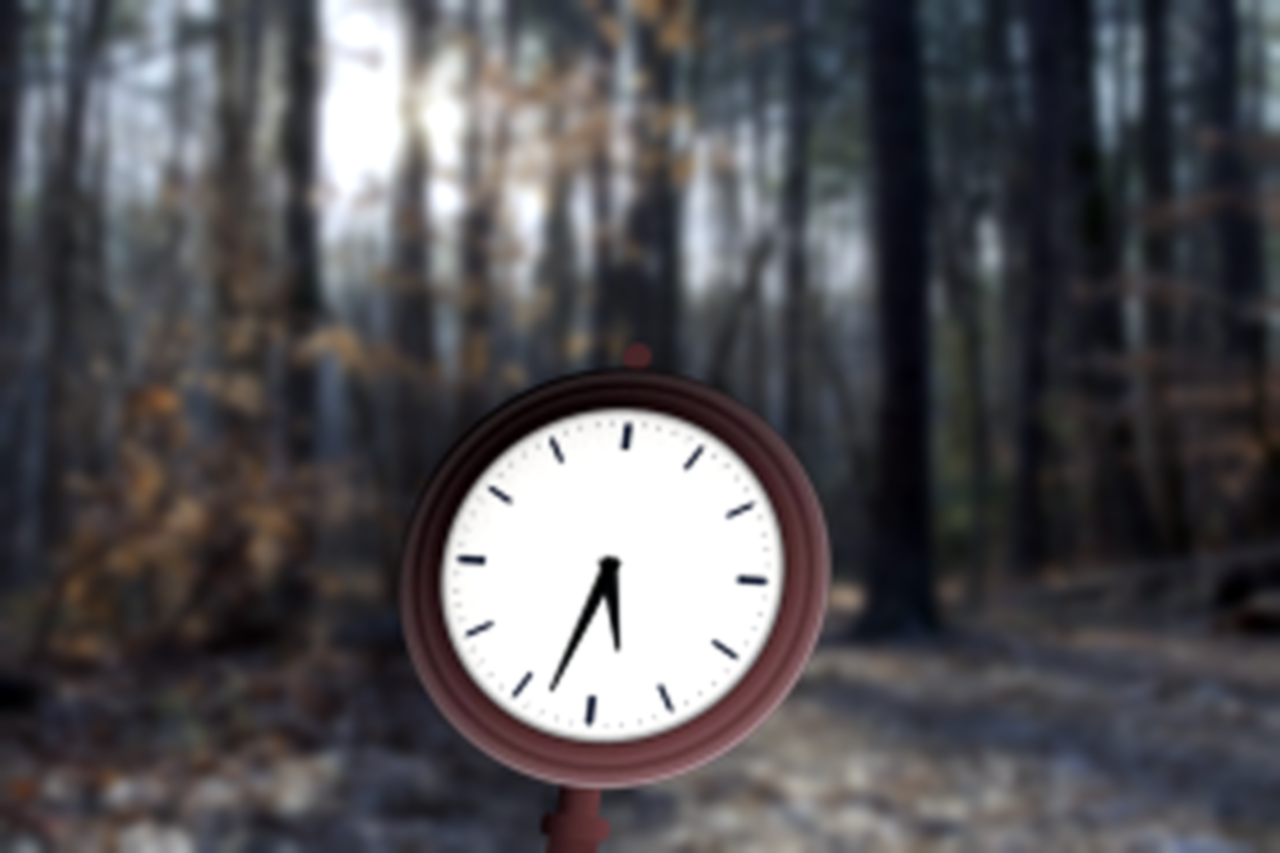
5:33
